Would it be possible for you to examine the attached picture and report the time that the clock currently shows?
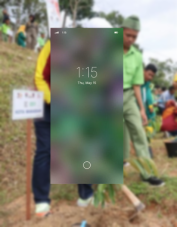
1:15
